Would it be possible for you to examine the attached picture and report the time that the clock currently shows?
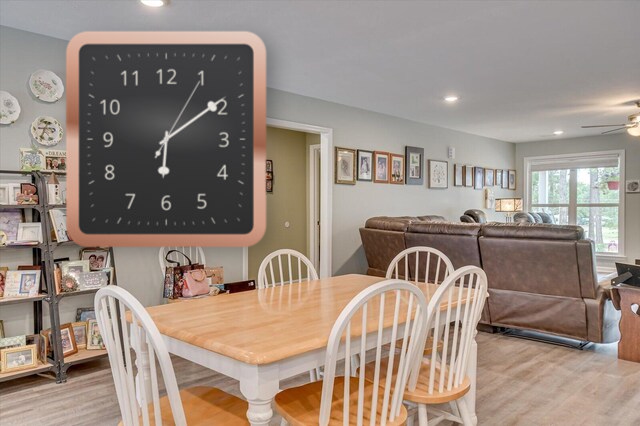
6:09:05
